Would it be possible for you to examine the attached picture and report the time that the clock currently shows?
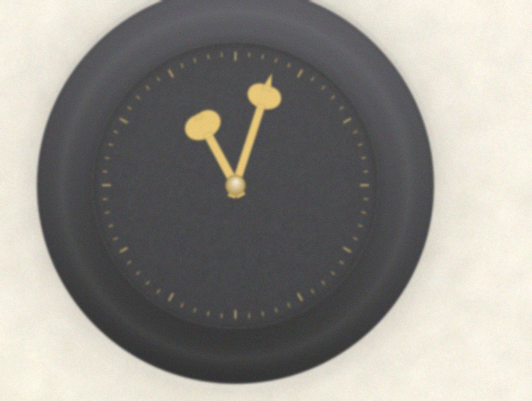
11:03
